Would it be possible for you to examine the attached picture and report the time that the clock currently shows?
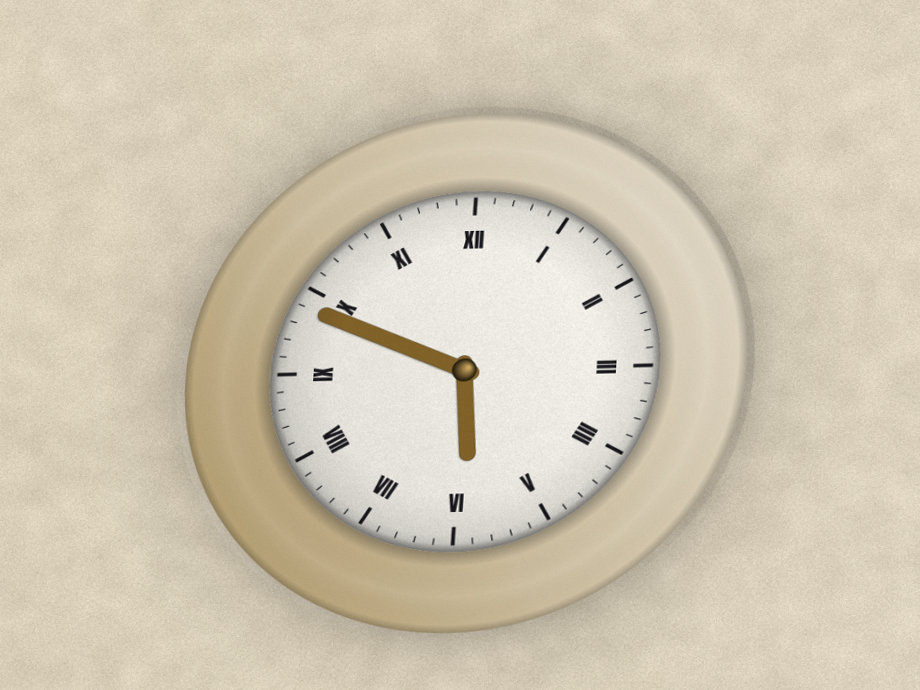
5:49
